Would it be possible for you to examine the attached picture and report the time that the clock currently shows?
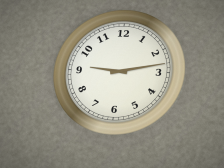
9:13
